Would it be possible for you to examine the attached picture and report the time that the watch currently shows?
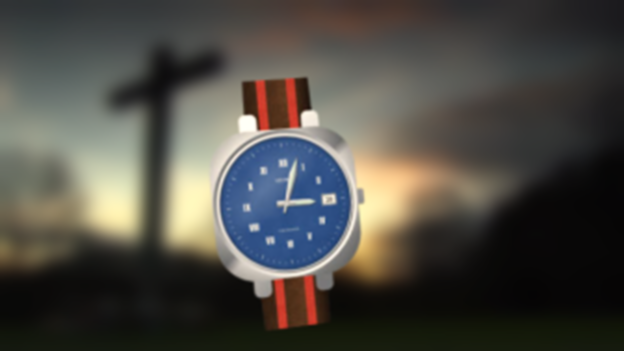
3:03
